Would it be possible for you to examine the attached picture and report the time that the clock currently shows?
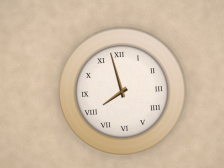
7:58
